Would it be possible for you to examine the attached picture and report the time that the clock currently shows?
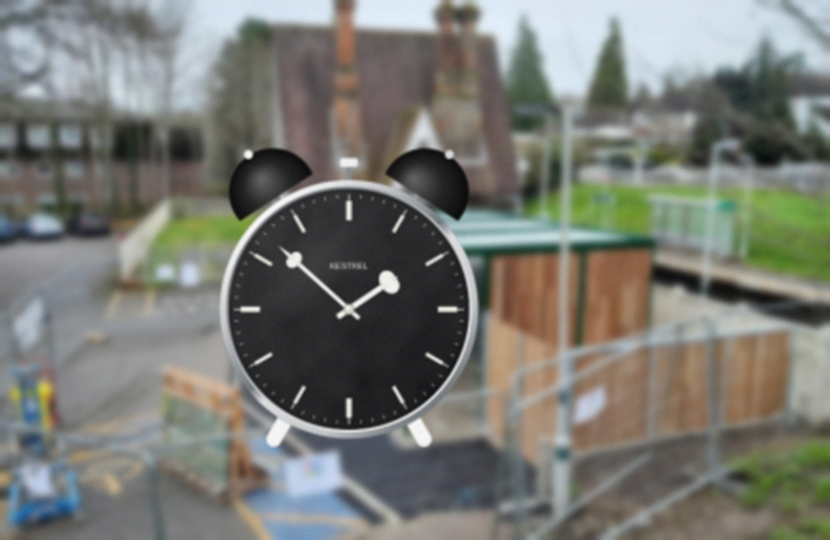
1:52
